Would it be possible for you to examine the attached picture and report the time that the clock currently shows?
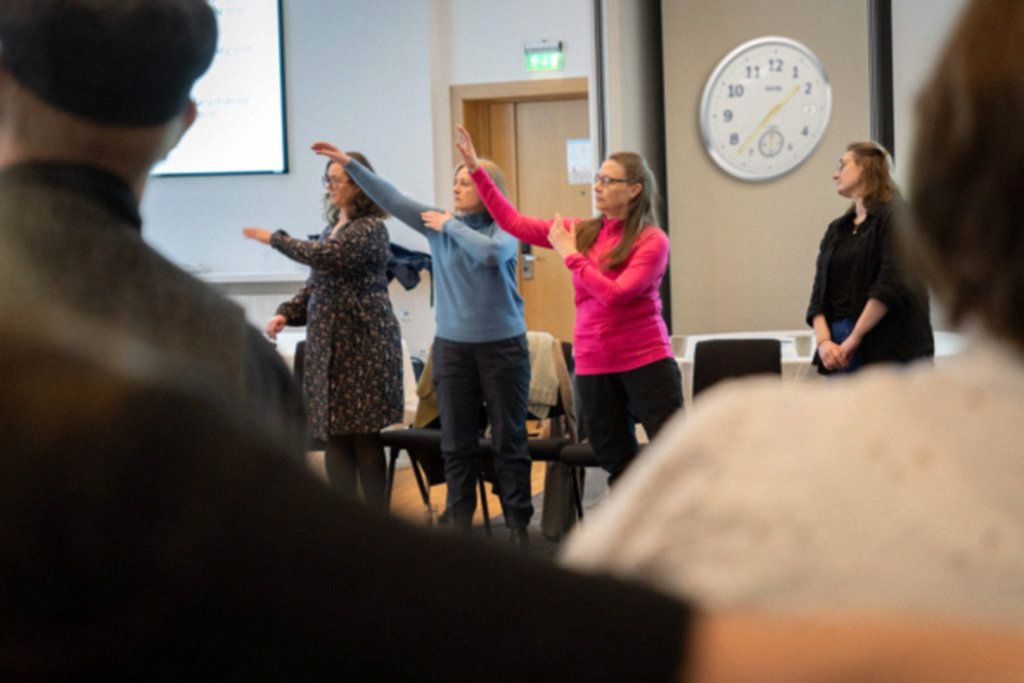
1:37
